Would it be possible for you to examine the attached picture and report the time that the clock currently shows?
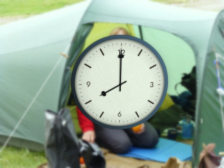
8:00
